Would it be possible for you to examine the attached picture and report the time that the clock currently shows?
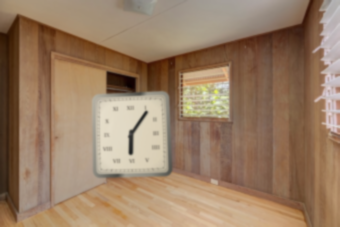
6:06
